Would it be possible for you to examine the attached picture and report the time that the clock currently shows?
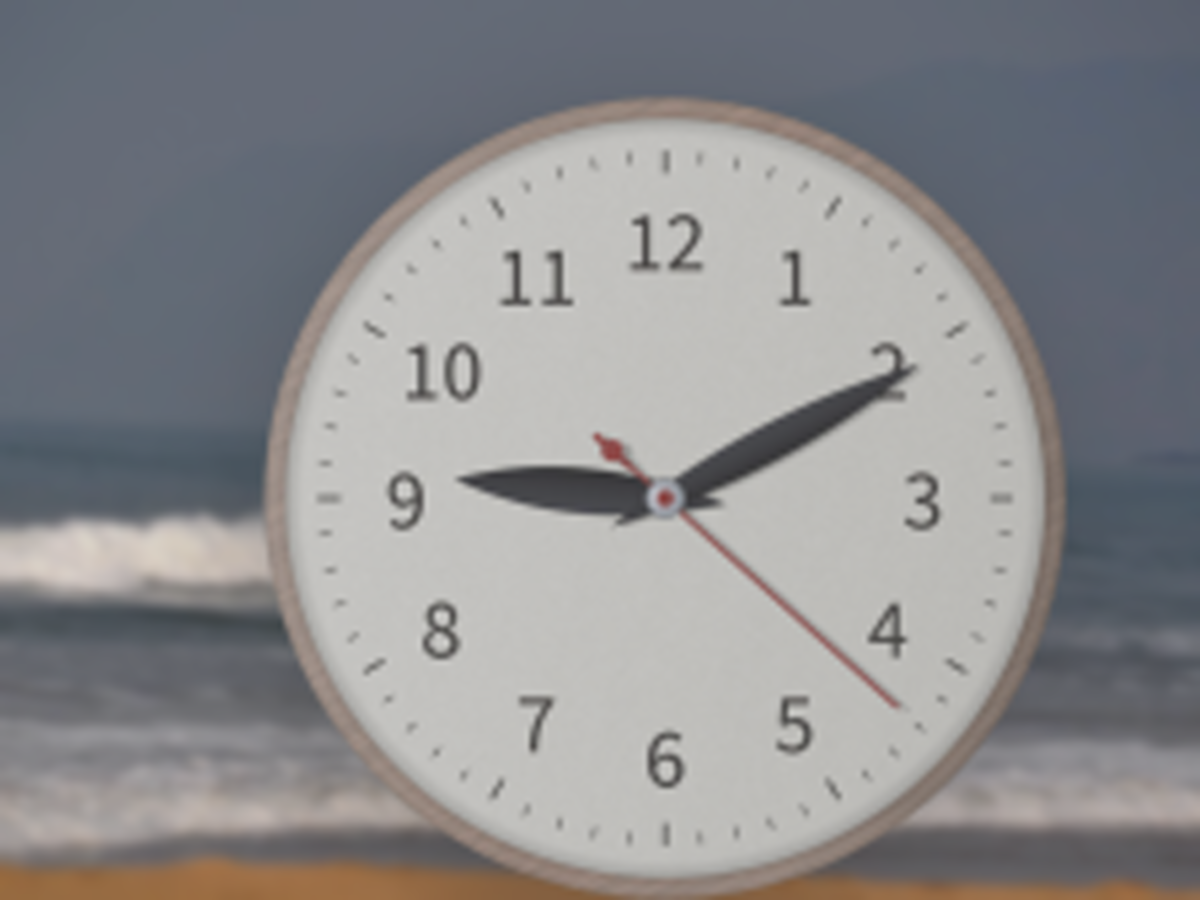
9:10:22
